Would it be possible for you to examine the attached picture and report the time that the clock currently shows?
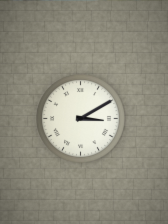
3:10
